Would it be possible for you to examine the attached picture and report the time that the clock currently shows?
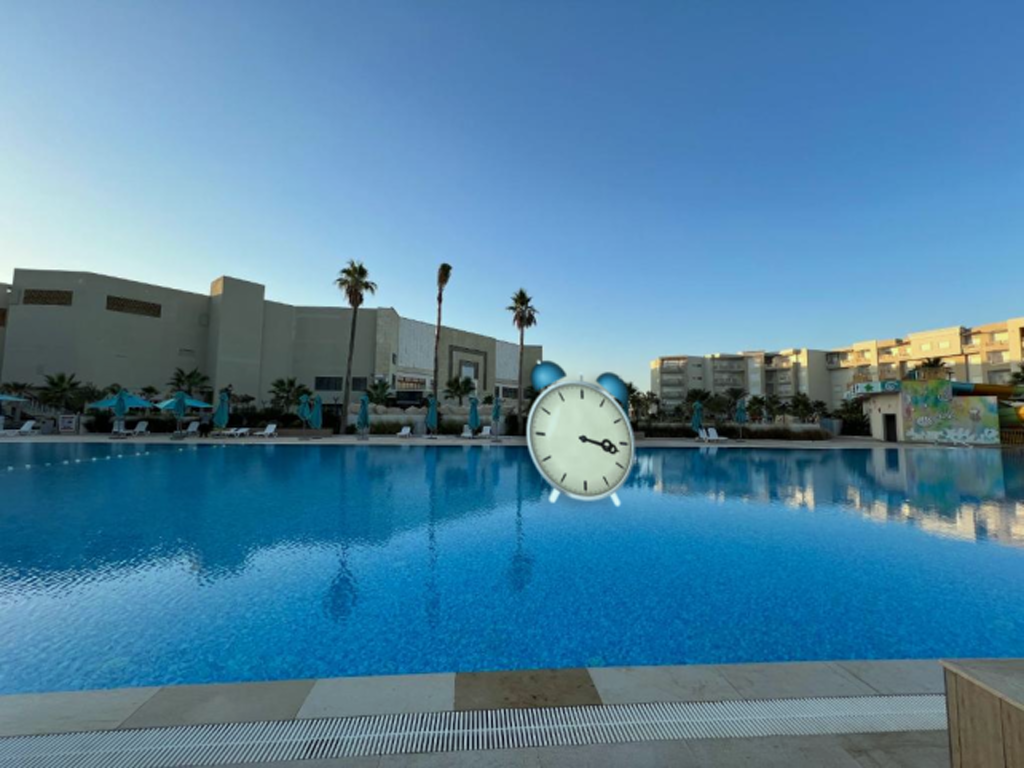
3:17
